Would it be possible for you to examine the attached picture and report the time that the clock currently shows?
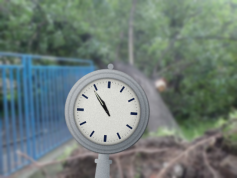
10:54
